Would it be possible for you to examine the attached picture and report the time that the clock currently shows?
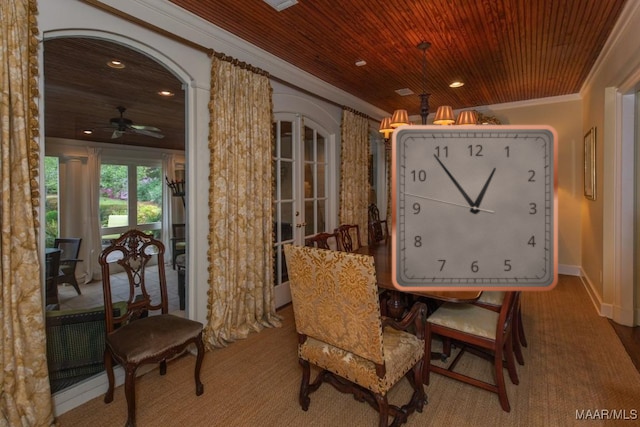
12:53:47
